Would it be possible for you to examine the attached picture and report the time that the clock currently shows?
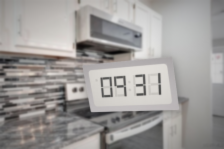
9:31
